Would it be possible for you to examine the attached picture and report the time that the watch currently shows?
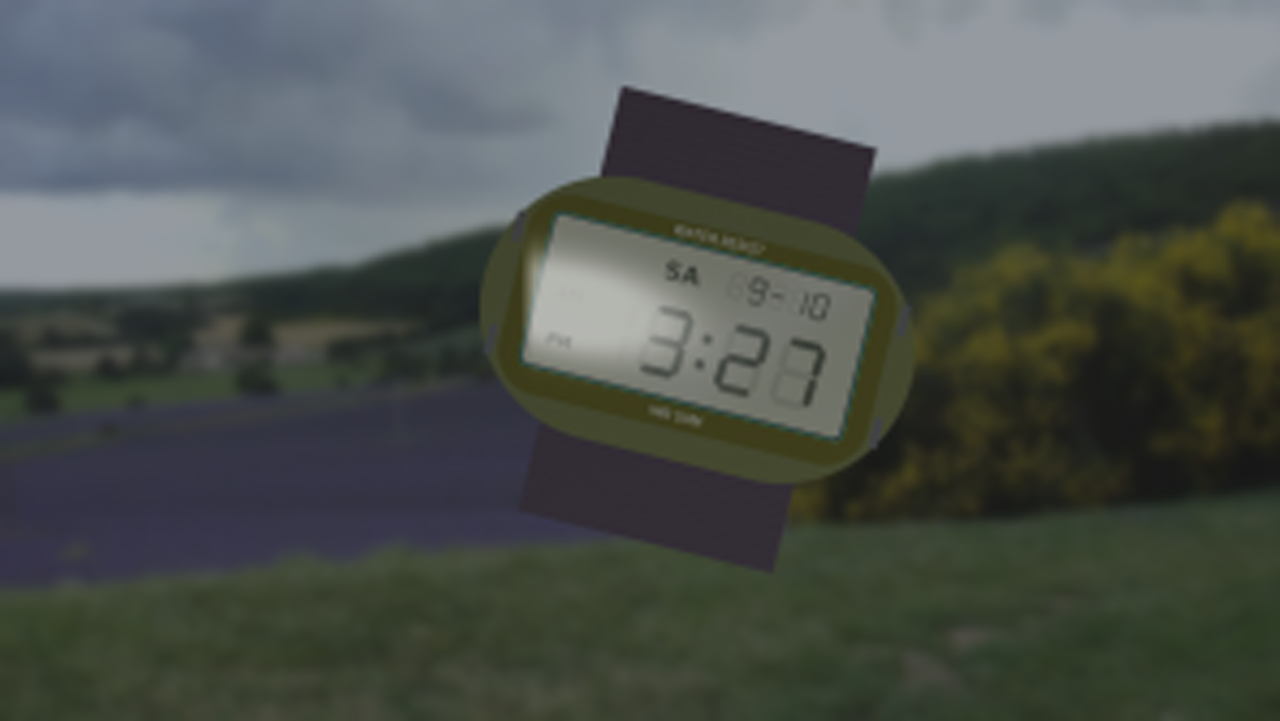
3:27
